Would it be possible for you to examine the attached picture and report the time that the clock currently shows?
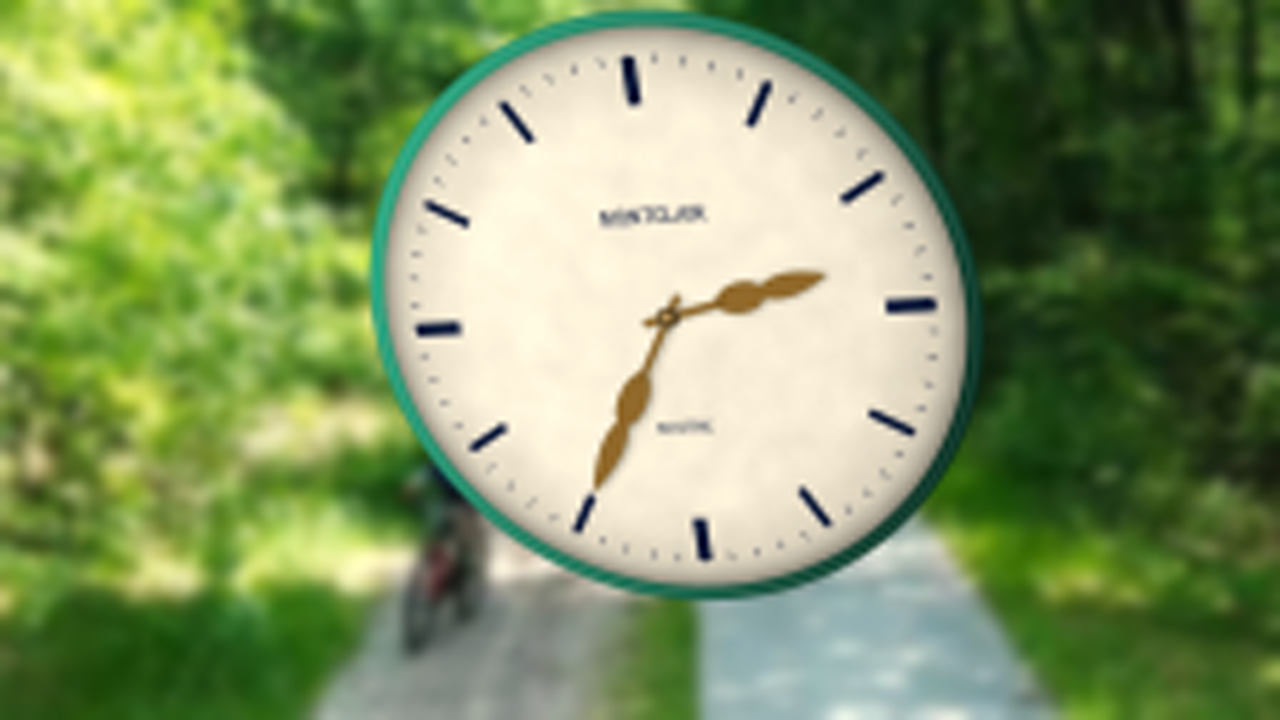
2:35
